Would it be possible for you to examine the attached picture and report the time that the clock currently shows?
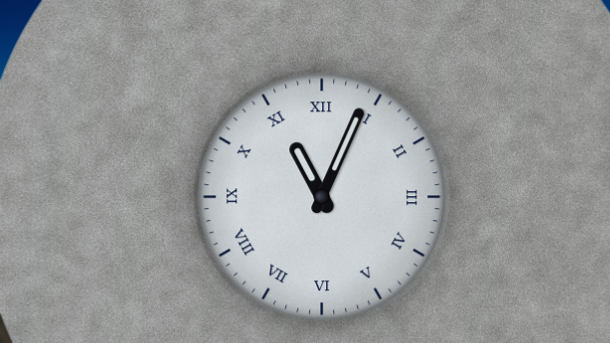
11:04
